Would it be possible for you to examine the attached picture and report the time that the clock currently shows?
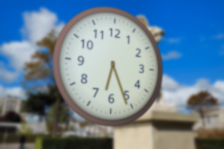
6:26
